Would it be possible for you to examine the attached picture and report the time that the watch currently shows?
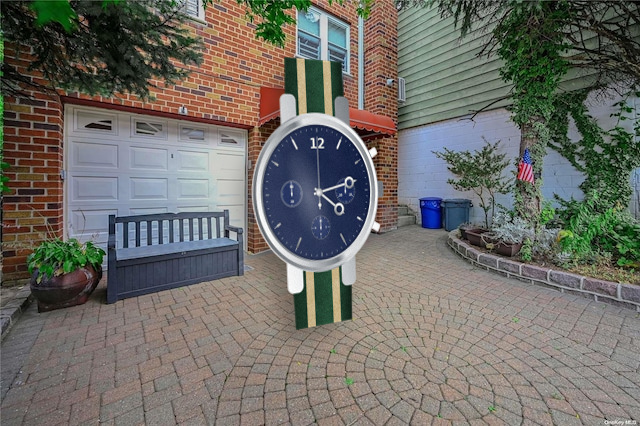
4:13
